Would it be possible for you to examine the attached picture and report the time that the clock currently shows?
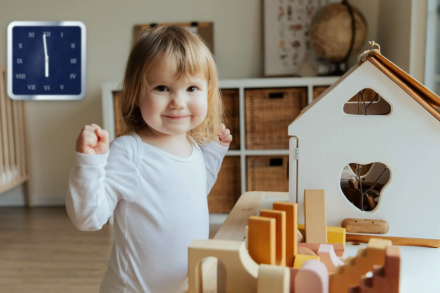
5:59
